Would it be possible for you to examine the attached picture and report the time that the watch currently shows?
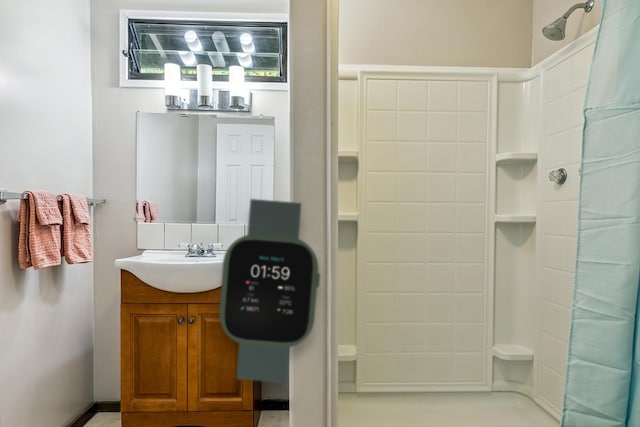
1:59
